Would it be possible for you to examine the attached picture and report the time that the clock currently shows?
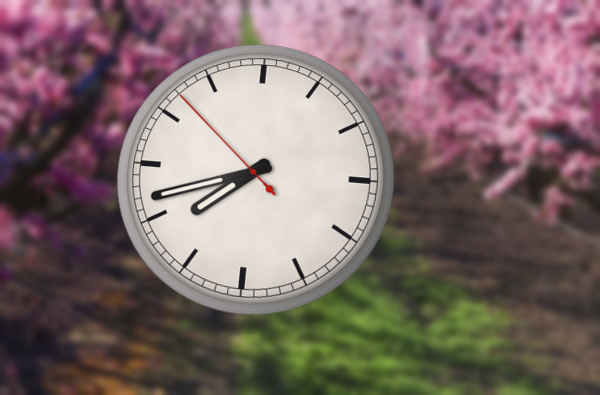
7:41:52
